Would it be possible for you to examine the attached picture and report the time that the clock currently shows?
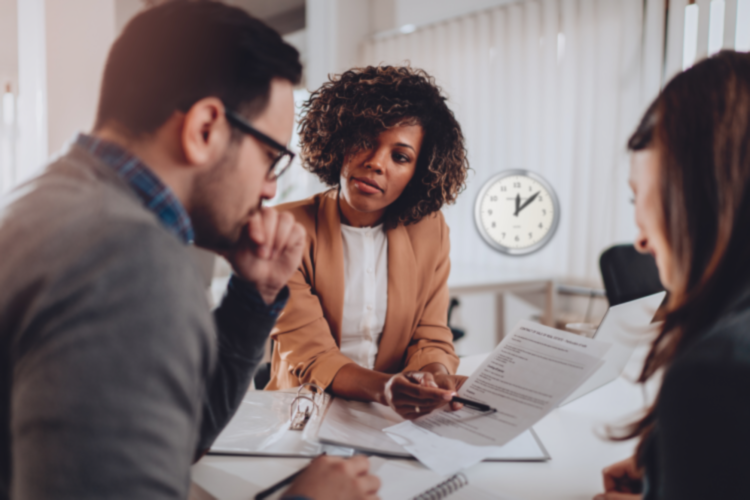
12:08
